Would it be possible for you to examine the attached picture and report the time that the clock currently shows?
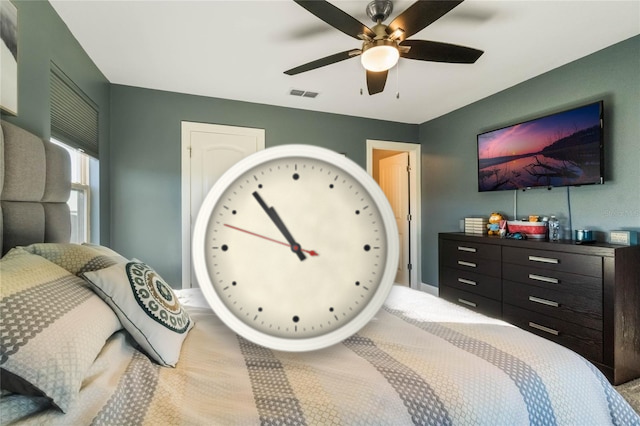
10:53:48
